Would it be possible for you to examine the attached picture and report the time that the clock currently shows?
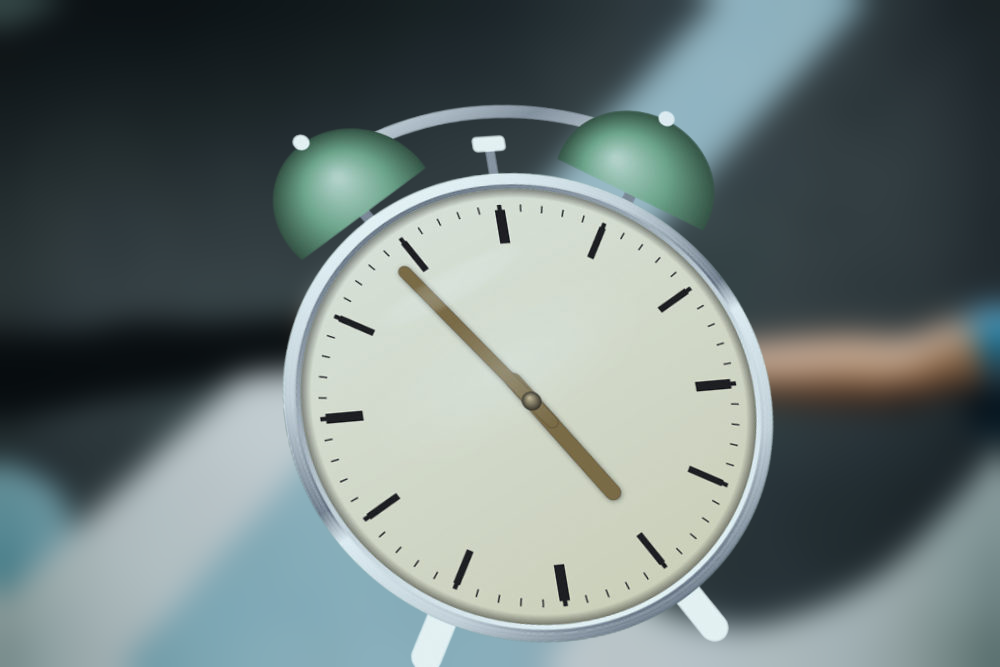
4:54
